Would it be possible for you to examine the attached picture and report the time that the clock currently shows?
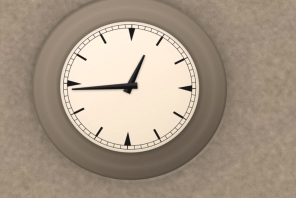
12:44
